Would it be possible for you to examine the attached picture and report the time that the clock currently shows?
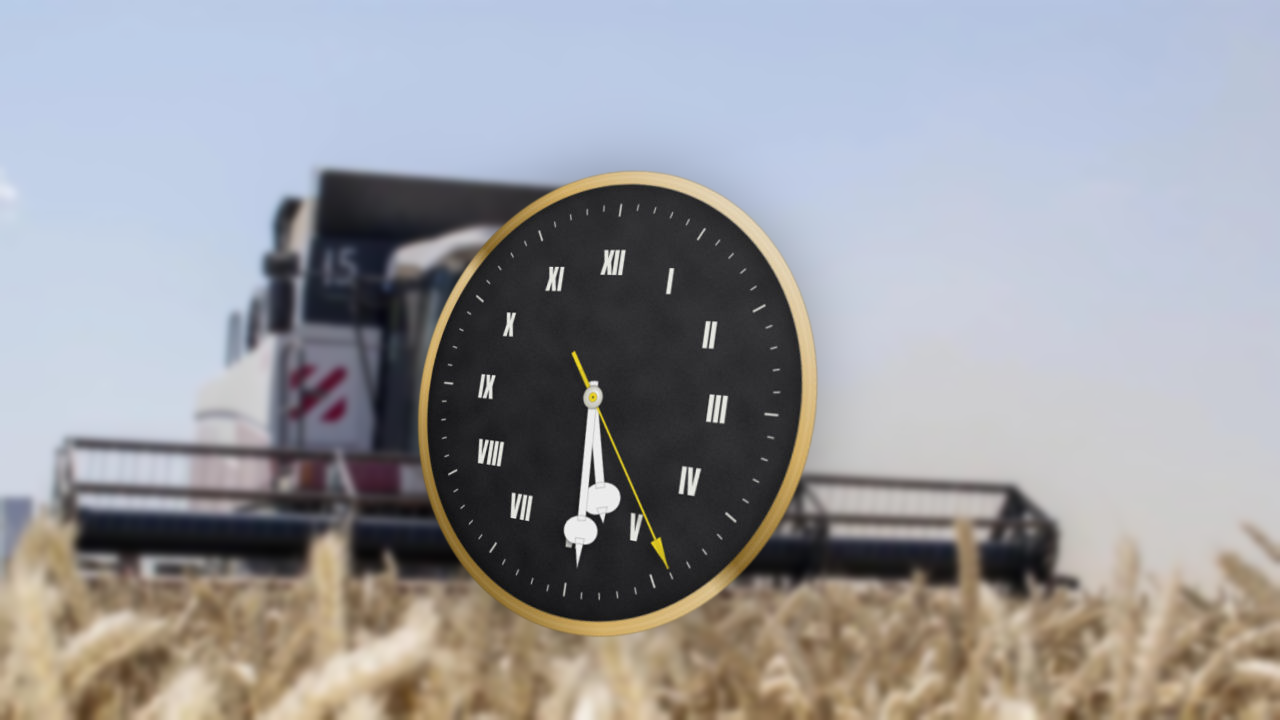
5:29:24
